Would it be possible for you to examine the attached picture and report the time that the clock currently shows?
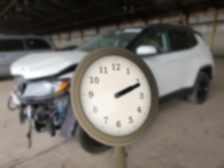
2:11
